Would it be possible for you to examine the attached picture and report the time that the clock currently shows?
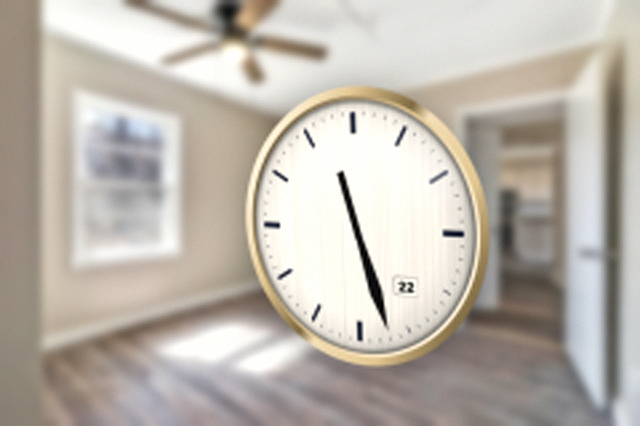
11:27
